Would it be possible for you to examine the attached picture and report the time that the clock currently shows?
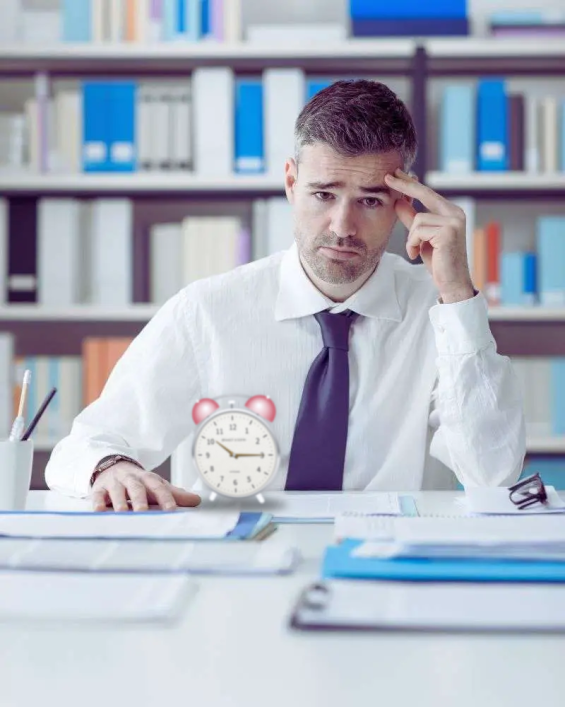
10:15
